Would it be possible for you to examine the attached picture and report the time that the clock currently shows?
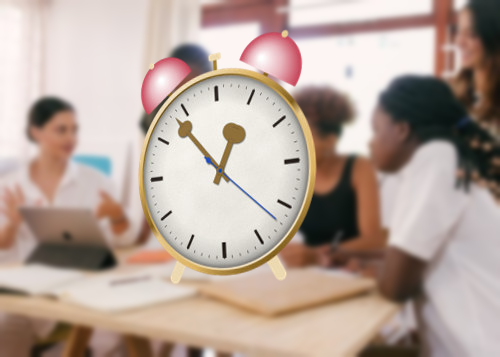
12:53:22
